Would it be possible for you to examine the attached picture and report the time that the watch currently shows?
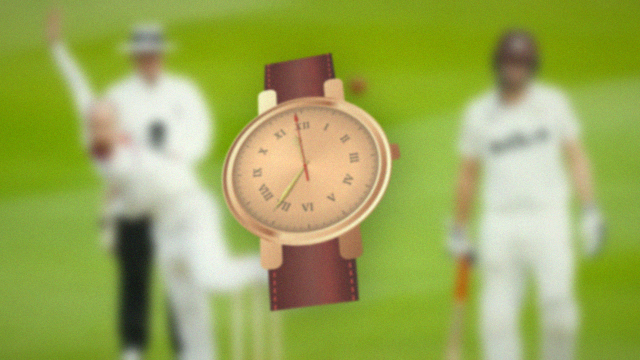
11:35:59
